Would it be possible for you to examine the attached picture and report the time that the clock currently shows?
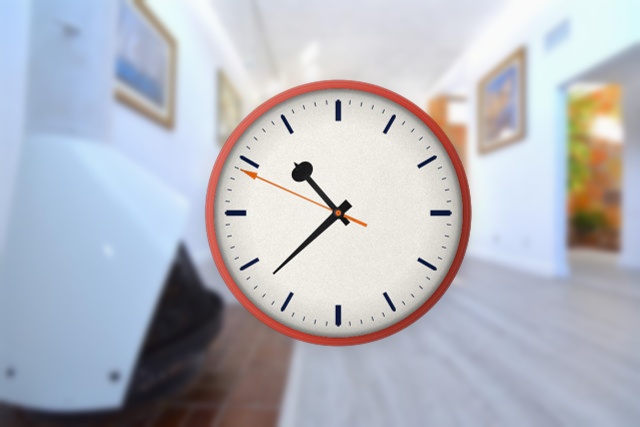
10:37:49
